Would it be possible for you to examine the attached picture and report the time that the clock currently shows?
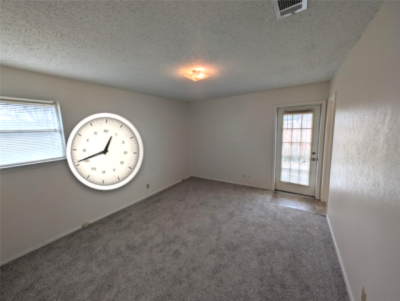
12:41
